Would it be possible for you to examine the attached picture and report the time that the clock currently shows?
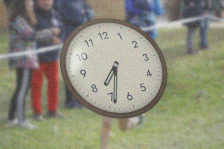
7:34
